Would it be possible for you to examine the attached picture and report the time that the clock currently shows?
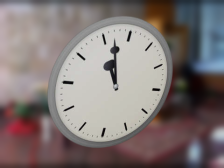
10:57
